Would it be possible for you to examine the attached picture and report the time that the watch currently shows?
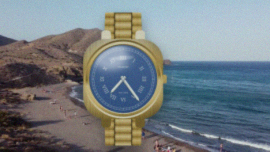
7:24
